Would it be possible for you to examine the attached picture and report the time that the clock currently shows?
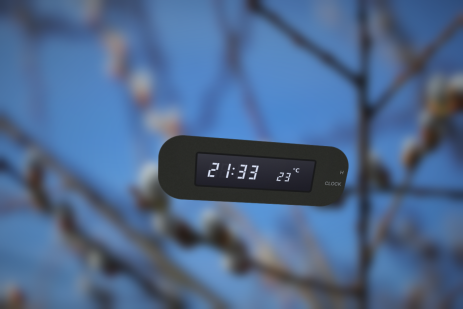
21:33
